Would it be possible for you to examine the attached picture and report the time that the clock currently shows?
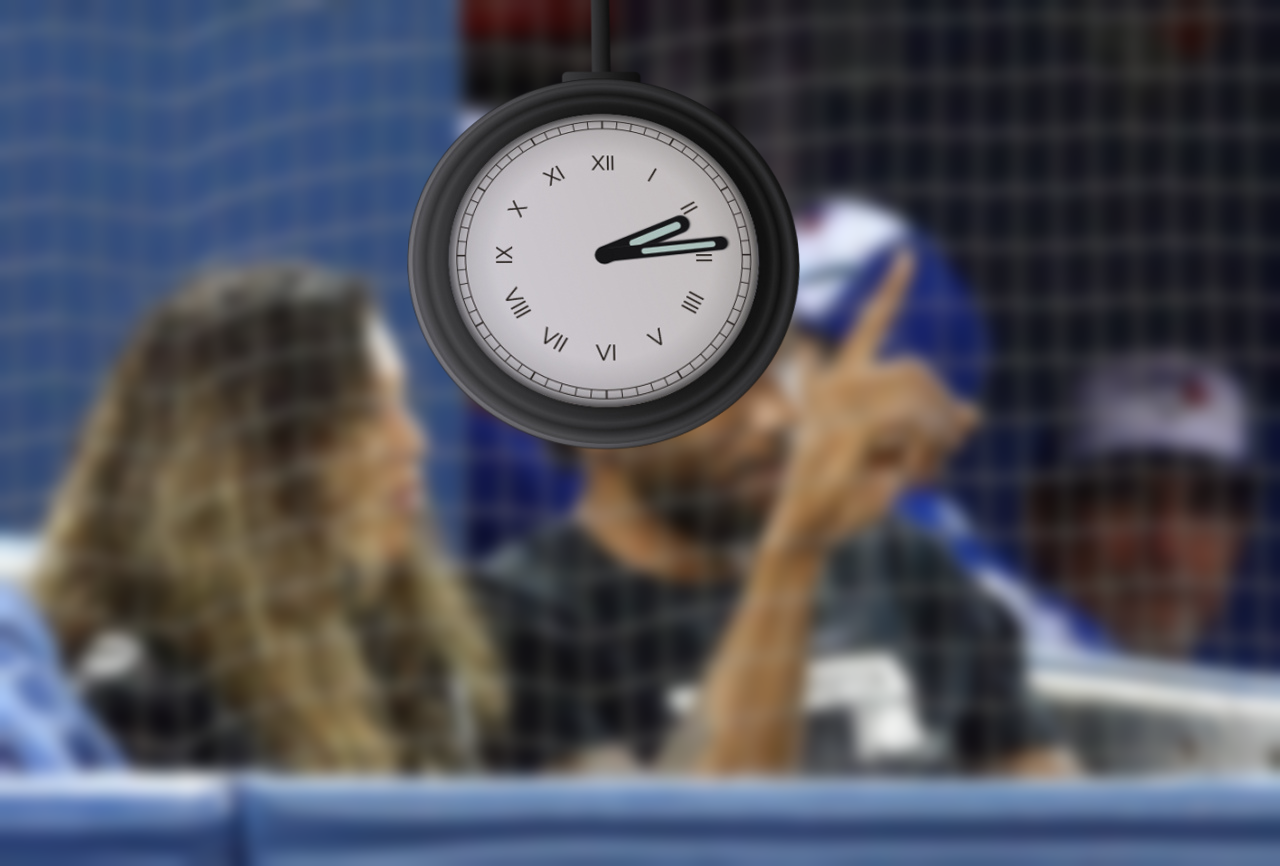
2:14
